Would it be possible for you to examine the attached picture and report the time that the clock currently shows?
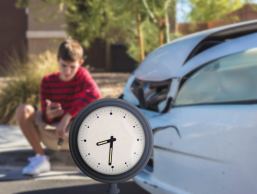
8:31
